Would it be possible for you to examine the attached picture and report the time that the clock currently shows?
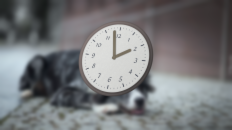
1:58
